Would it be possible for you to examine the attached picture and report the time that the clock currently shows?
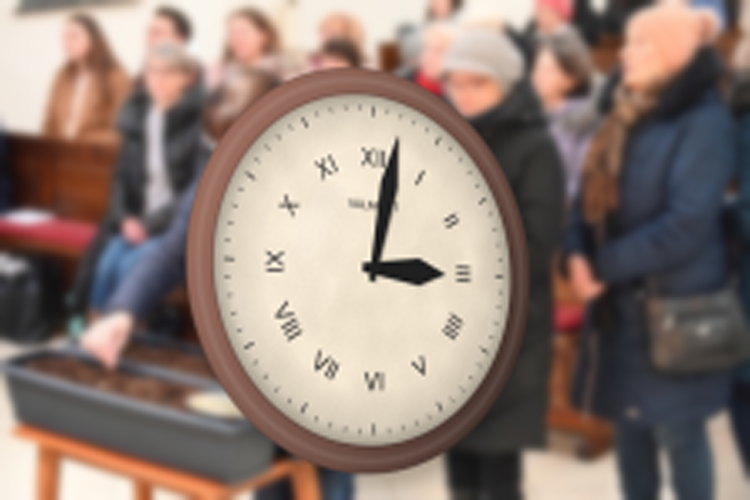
3:02
